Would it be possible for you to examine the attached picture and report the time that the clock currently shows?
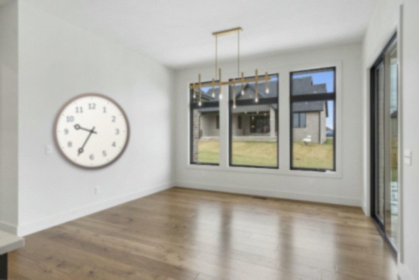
9:35
